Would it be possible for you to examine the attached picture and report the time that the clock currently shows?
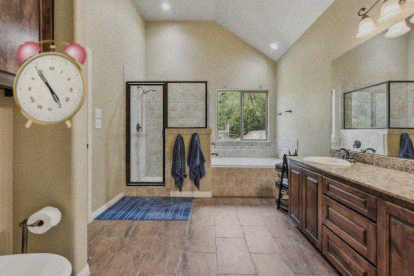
4:54
